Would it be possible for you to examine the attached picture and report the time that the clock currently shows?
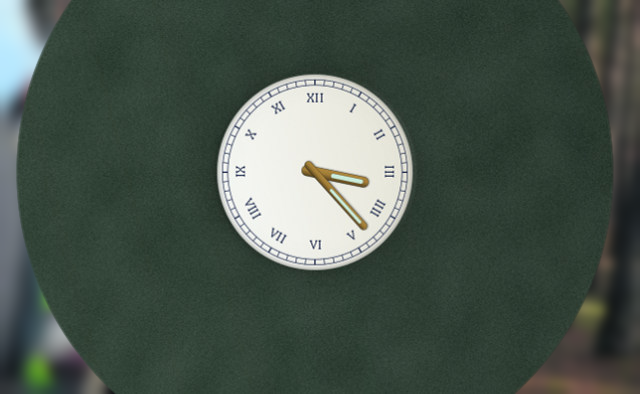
3:23
